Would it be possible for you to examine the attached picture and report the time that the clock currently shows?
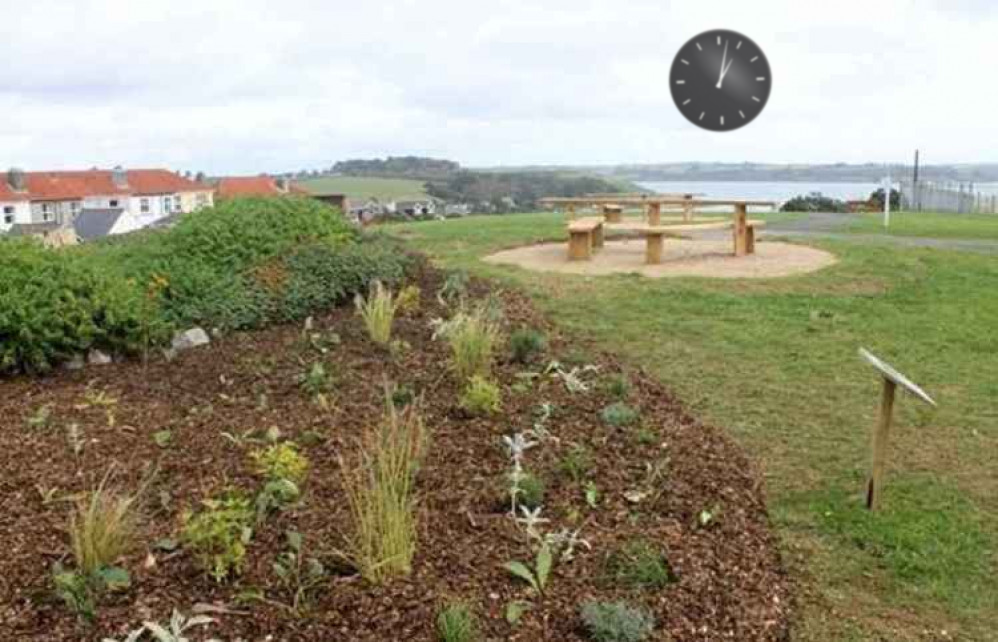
1:02
